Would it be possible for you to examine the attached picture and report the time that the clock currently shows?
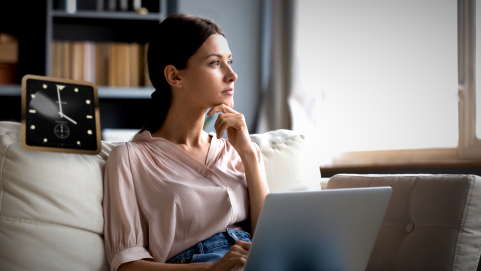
3:59
